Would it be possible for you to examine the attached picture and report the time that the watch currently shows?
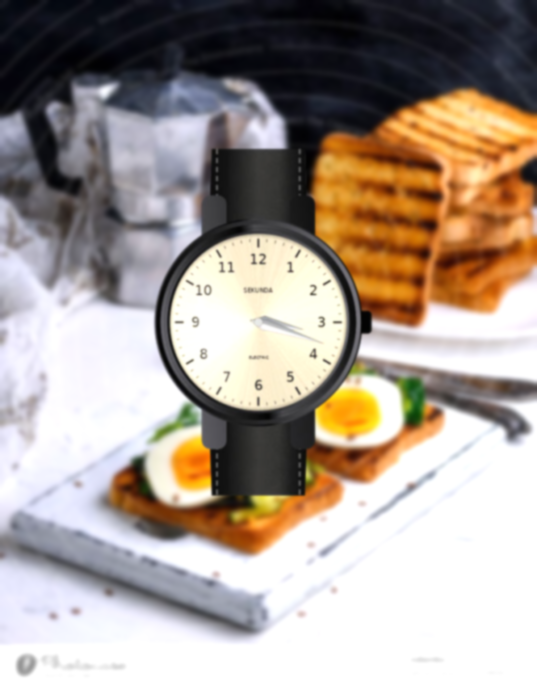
3:18
